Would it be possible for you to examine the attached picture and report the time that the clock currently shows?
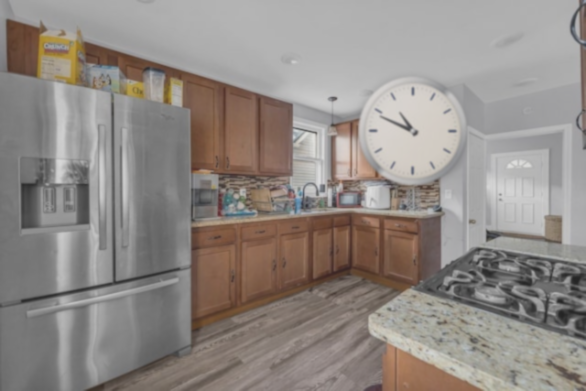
10:49
